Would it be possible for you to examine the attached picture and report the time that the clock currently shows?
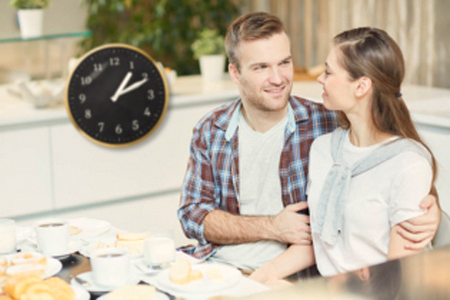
1:11
